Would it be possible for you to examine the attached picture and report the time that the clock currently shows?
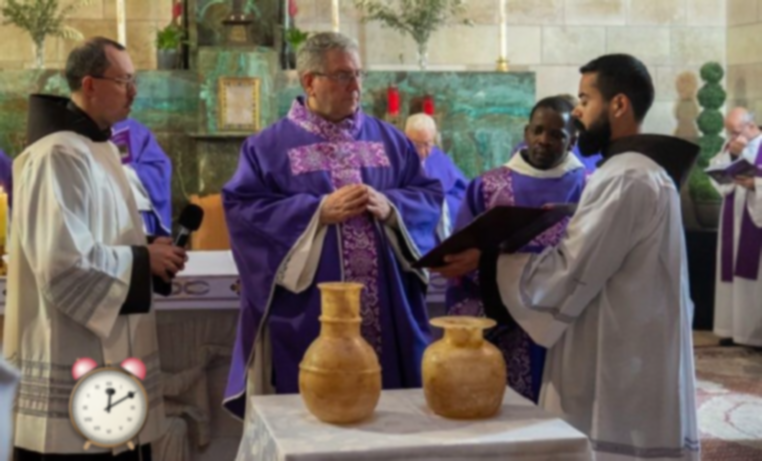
12:10
